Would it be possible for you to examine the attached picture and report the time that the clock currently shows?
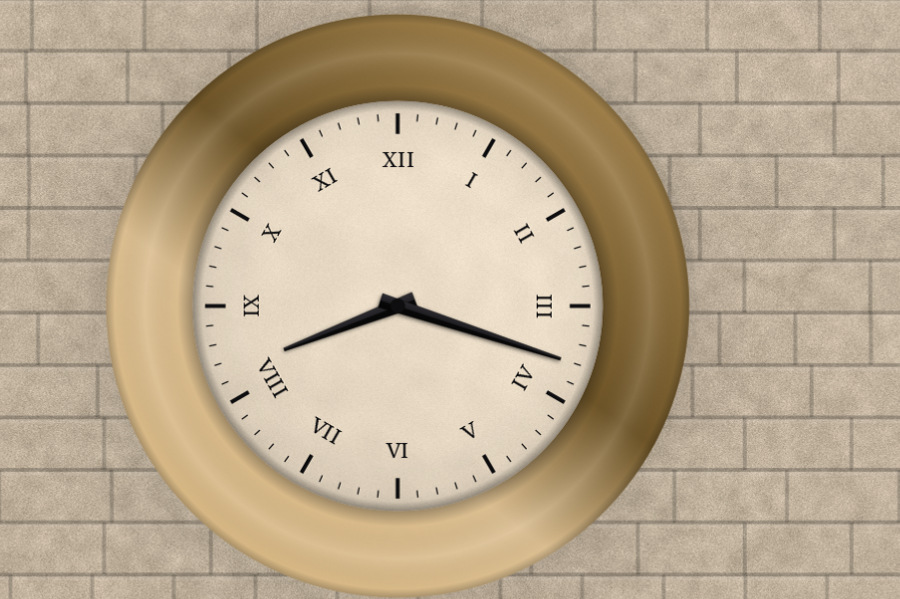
8:18
